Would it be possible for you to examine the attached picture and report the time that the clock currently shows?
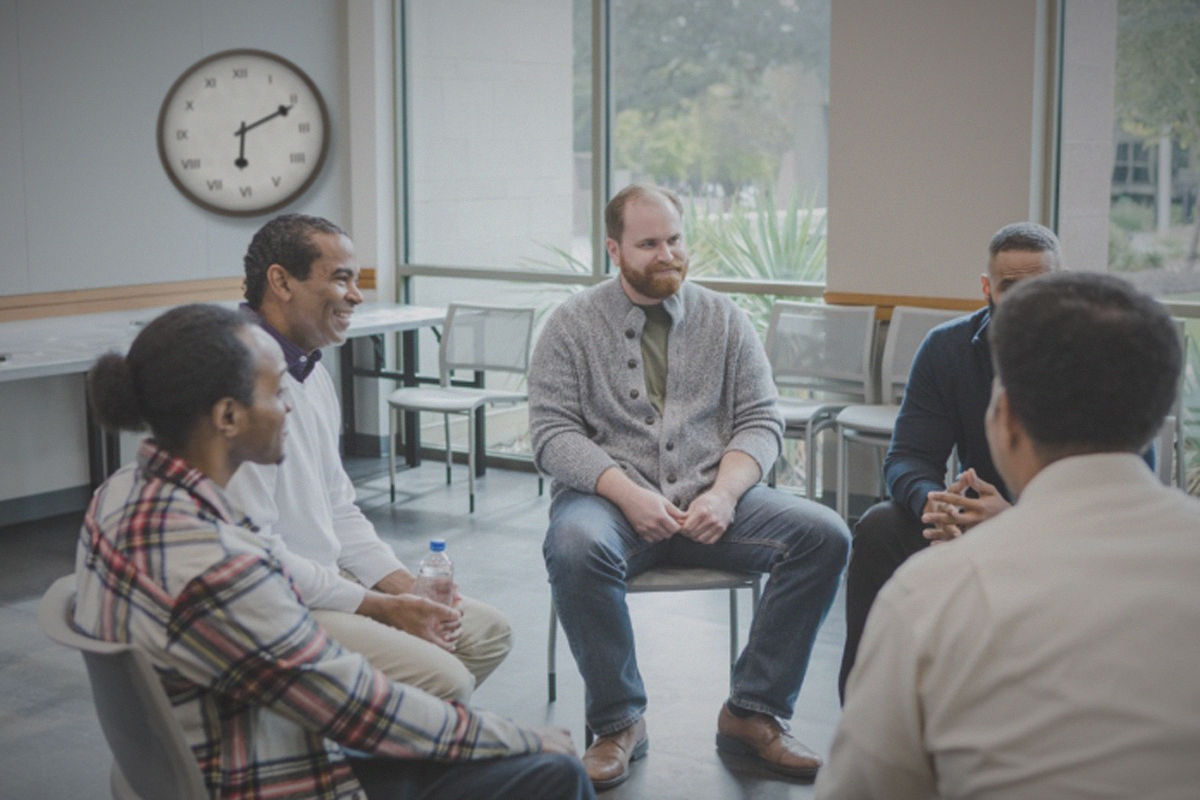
6:11
